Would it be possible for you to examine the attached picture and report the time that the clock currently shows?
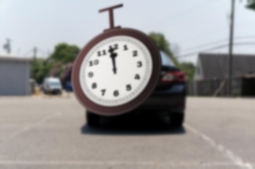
11:59
